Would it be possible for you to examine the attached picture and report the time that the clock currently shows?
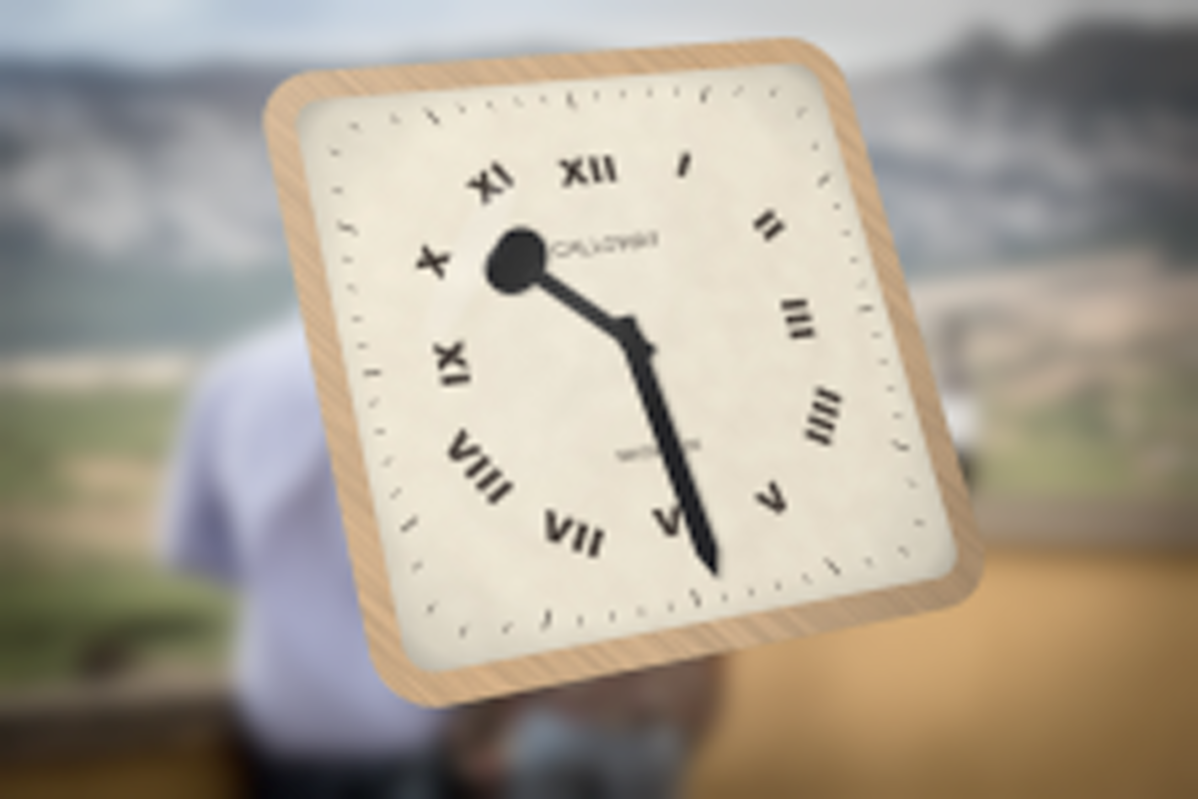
10:29
